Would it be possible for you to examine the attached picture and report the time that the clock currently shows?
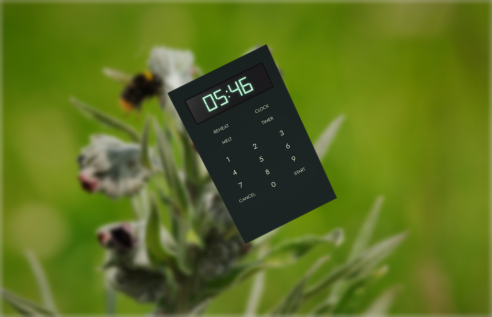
5:46
